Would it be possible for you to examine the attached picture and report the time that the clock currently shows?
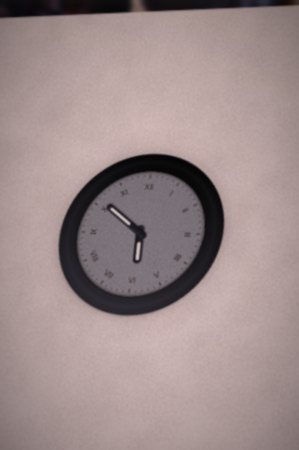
5:51
